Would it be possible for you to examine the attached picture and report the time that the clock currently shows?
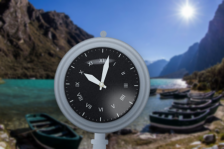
10:02
